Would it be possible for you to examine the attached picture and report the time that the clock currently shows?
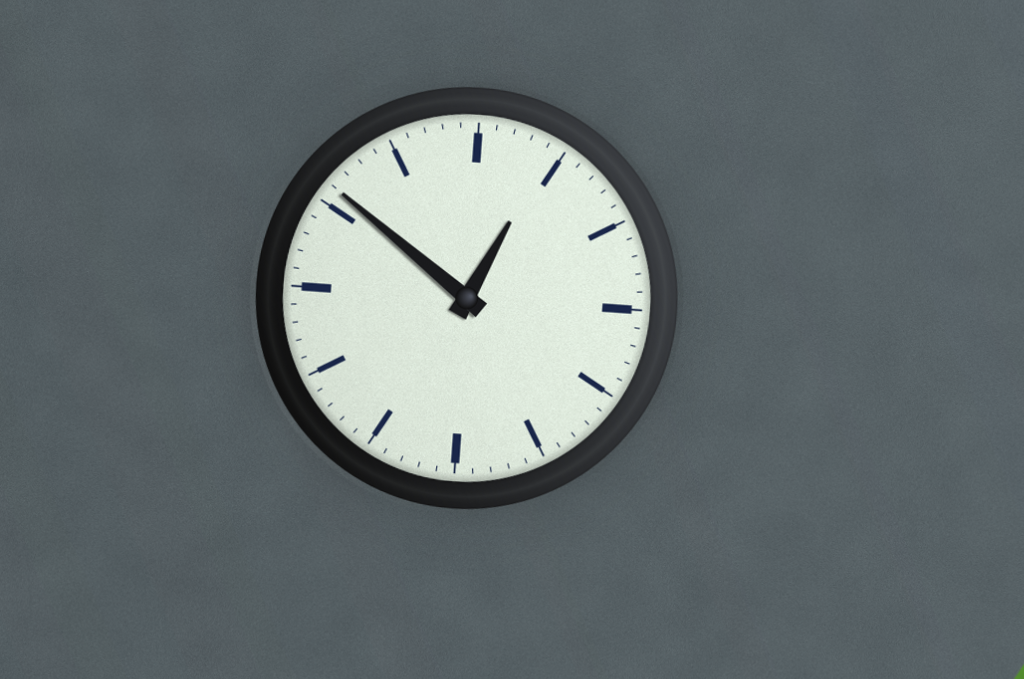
12:51
